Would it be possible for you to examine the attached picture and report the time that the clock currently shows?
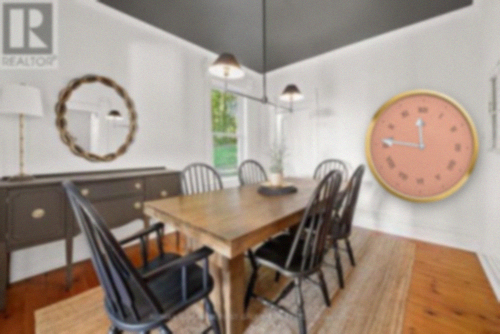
11:46
